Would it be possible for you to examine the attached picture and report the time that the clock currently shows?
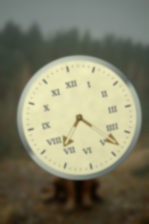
7:23
